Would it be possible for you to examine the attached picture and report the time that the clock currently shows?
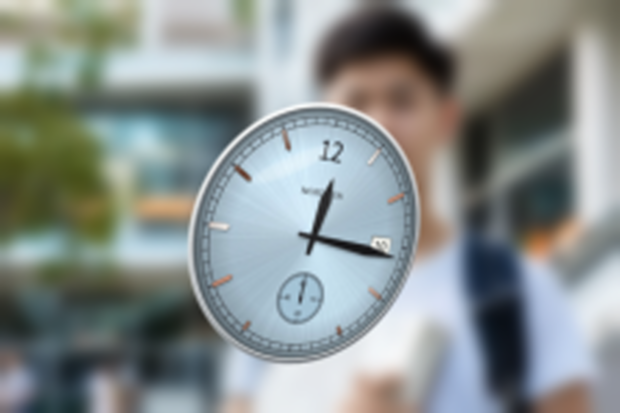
12:16
